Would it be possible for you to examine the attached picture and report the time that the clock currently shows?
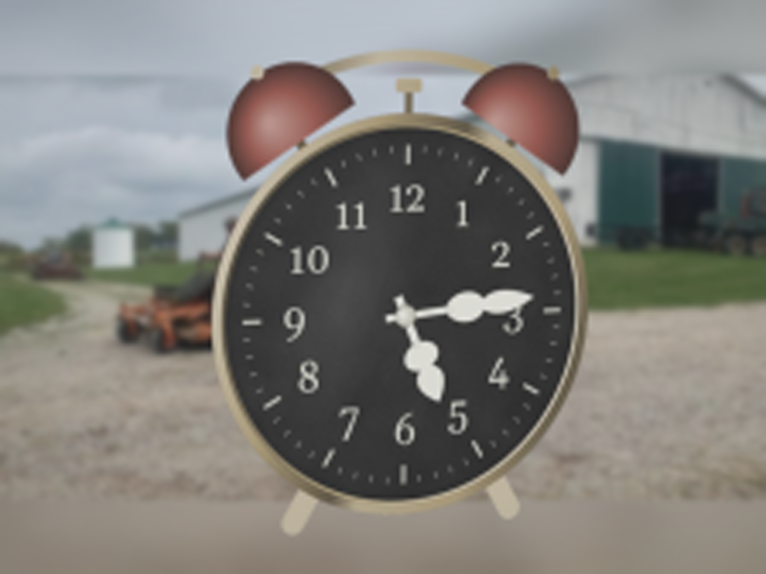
5:14
